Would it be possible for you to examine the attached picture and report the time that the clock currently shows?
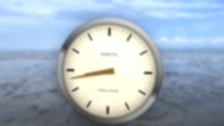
8:43
